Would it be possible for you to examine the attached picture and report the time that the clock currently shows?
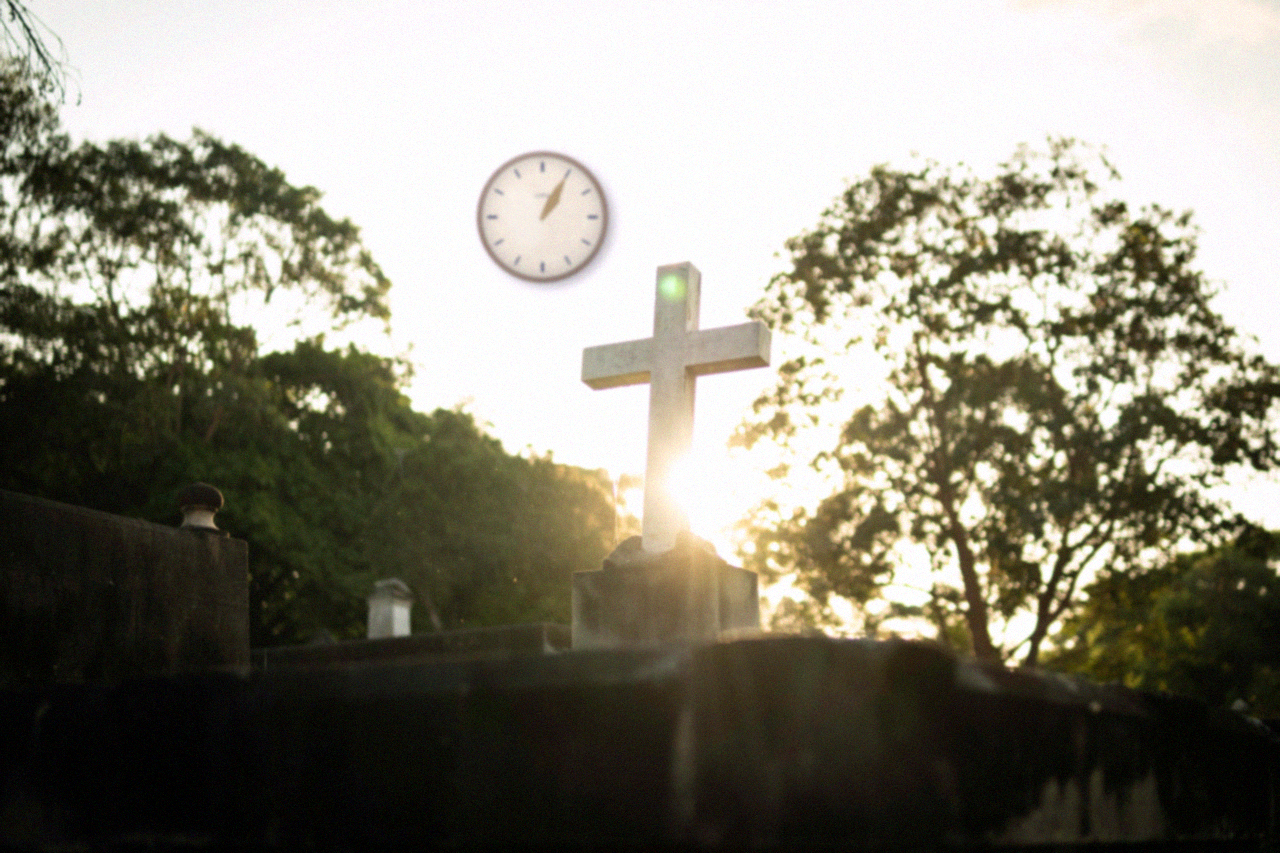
1:05
